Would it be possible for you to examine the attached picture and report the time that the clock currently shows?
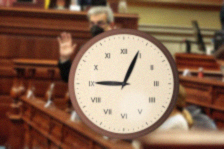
9:04
